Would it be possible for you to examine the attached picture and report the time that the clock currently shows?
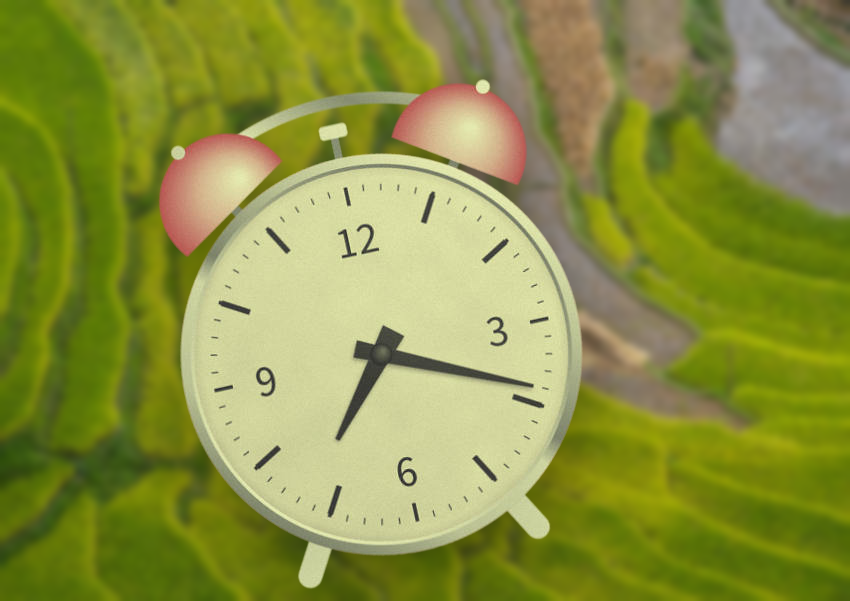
7:19
